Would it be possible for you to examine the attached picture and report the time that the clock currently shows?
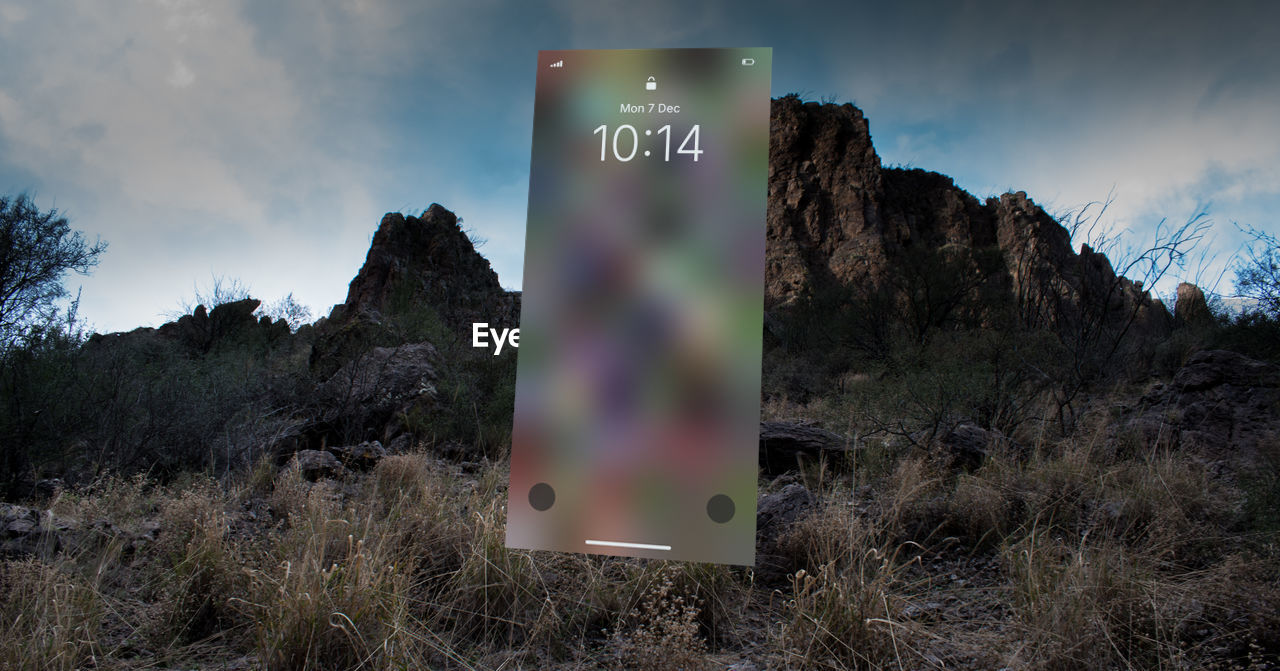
10:14
